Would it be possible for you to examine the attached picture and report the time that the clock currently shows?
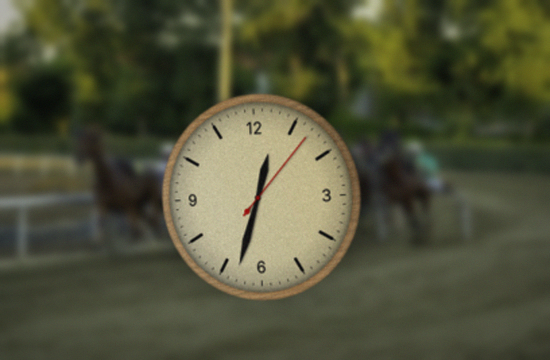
12:33:07
